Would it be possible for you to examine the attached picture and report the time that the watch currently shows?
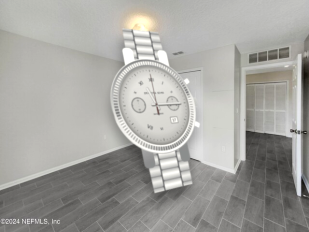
11:15
